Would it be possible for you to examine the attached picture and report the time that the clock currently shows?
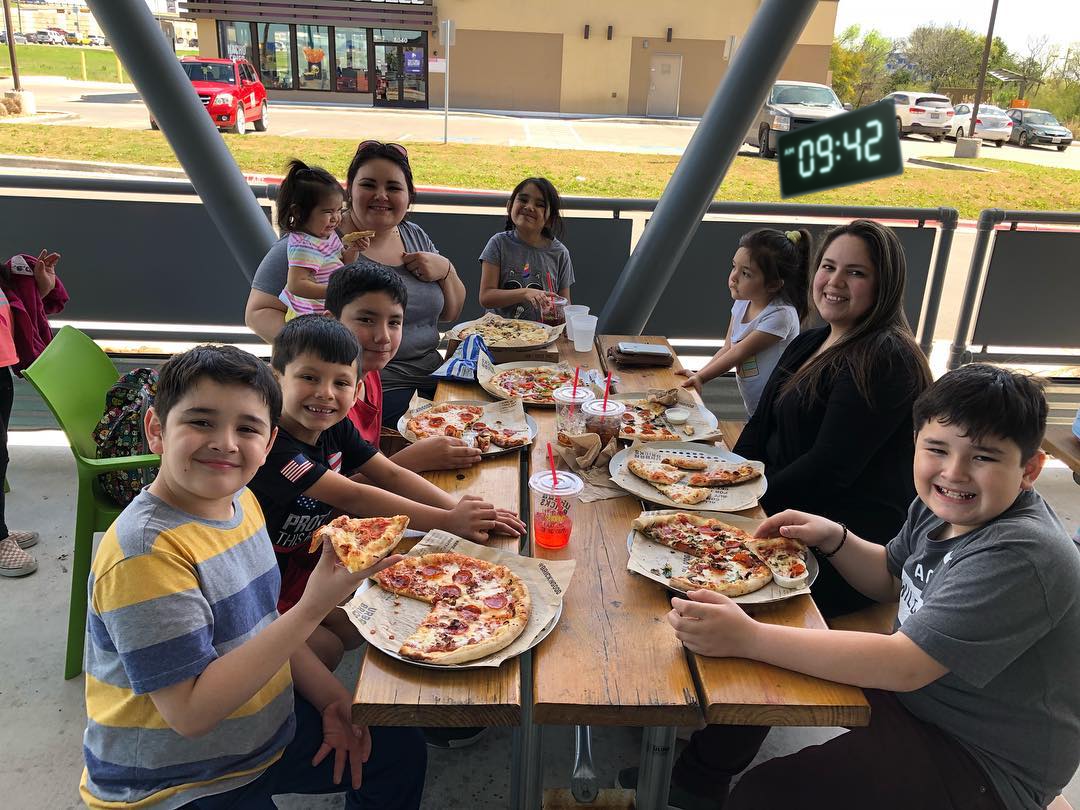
9:42
